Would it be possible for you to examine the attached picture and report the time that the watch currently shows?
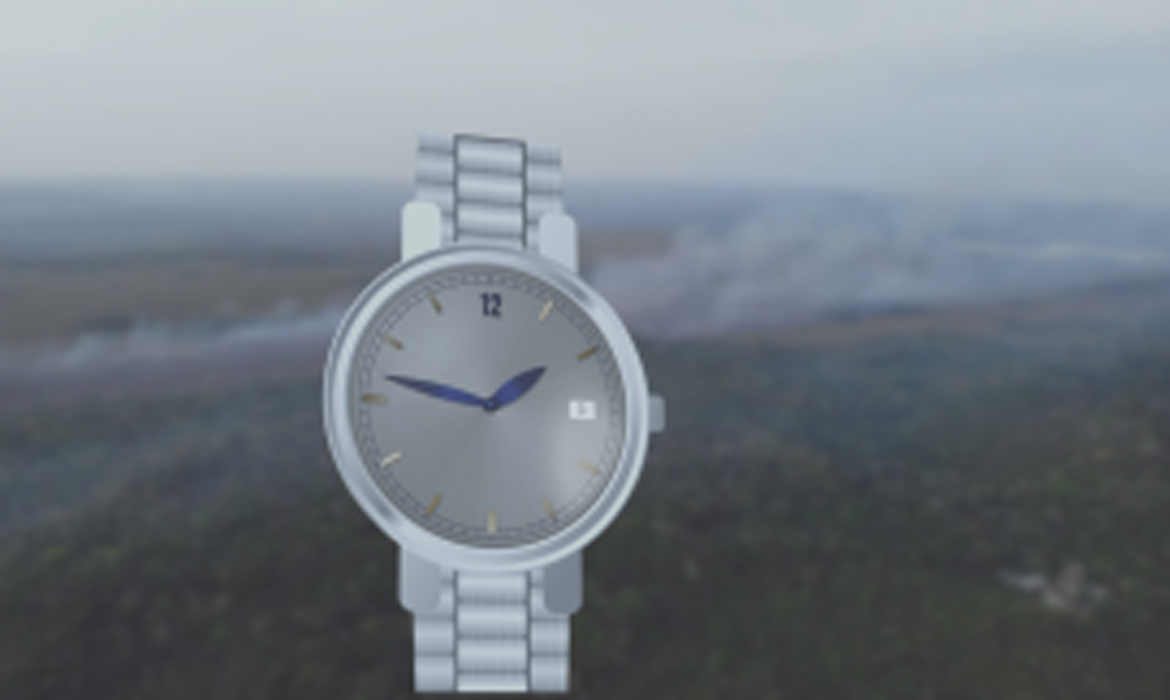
1:47
